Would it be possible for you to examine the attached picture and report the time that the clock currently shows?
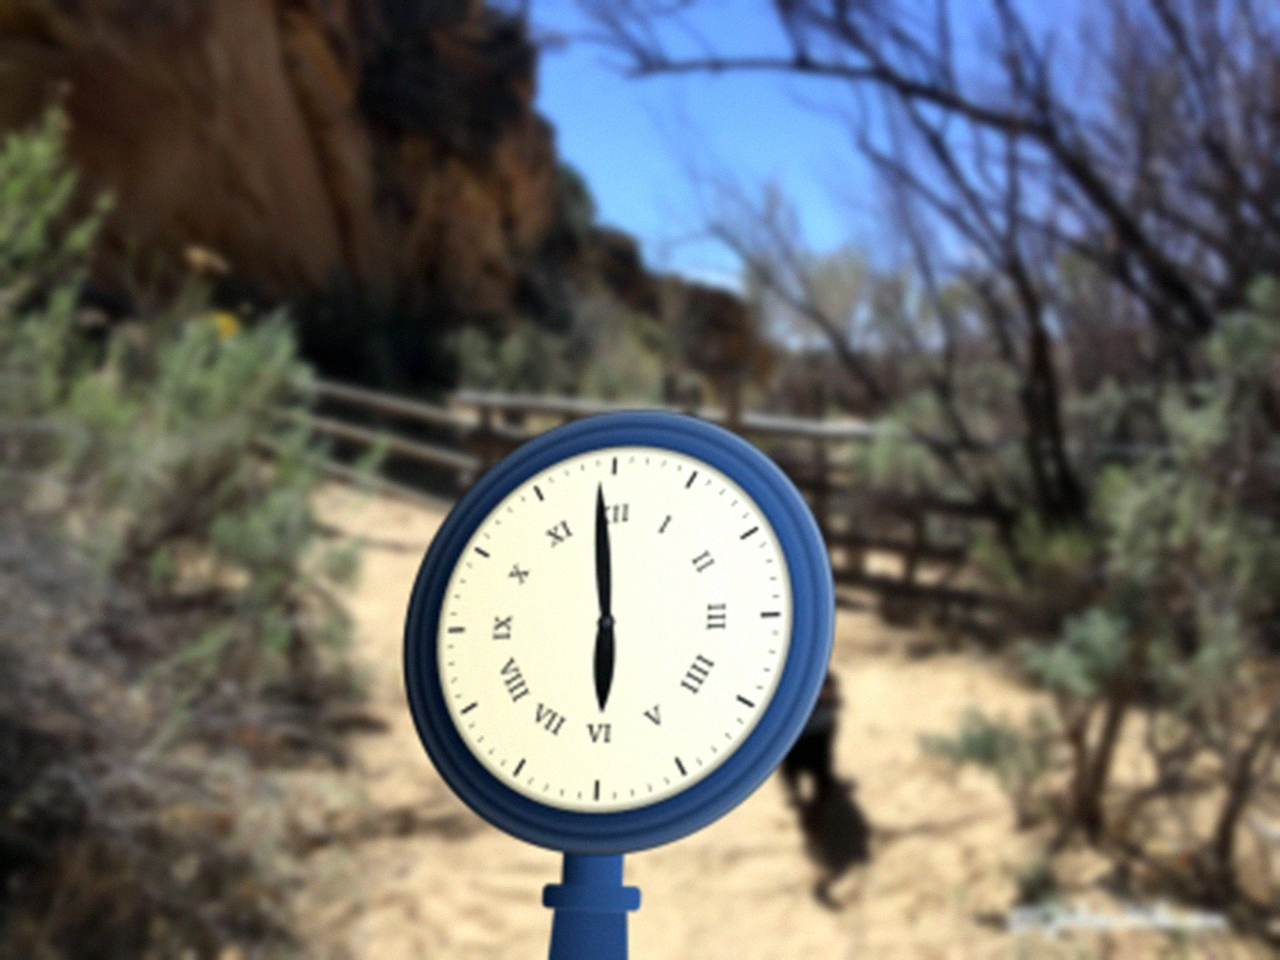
5:59
